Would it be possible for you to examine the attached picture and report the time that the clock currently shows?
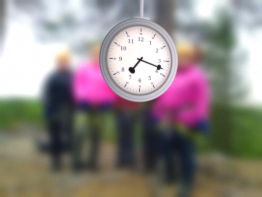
7:18
